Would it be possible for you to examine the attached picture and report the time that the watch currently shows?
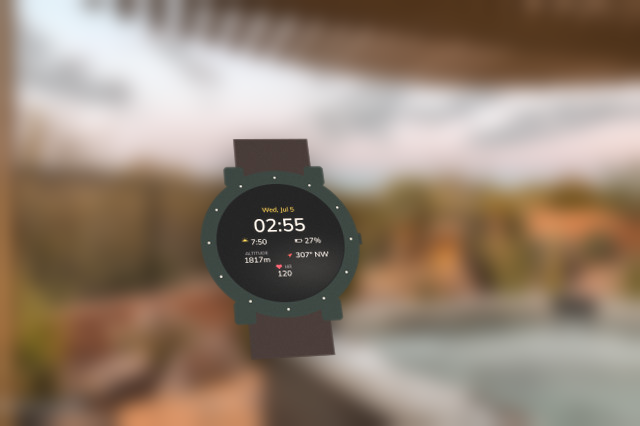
2:55
